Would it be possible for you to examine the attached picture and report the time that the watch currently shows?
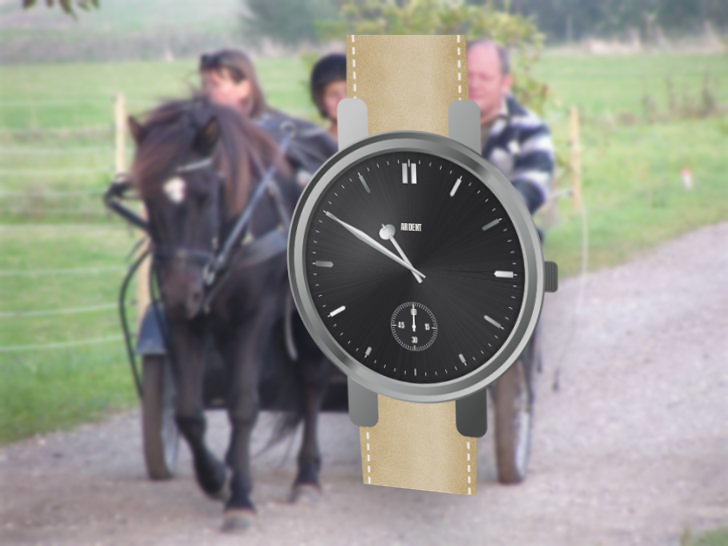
10:50
